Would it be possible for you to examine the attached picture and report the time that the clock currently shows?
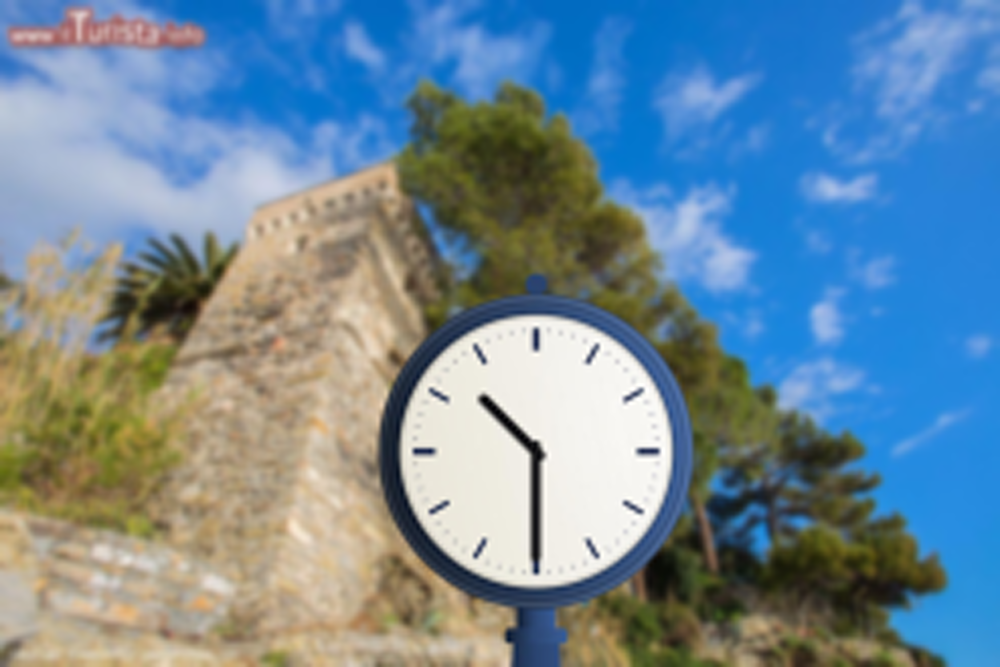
10:30
